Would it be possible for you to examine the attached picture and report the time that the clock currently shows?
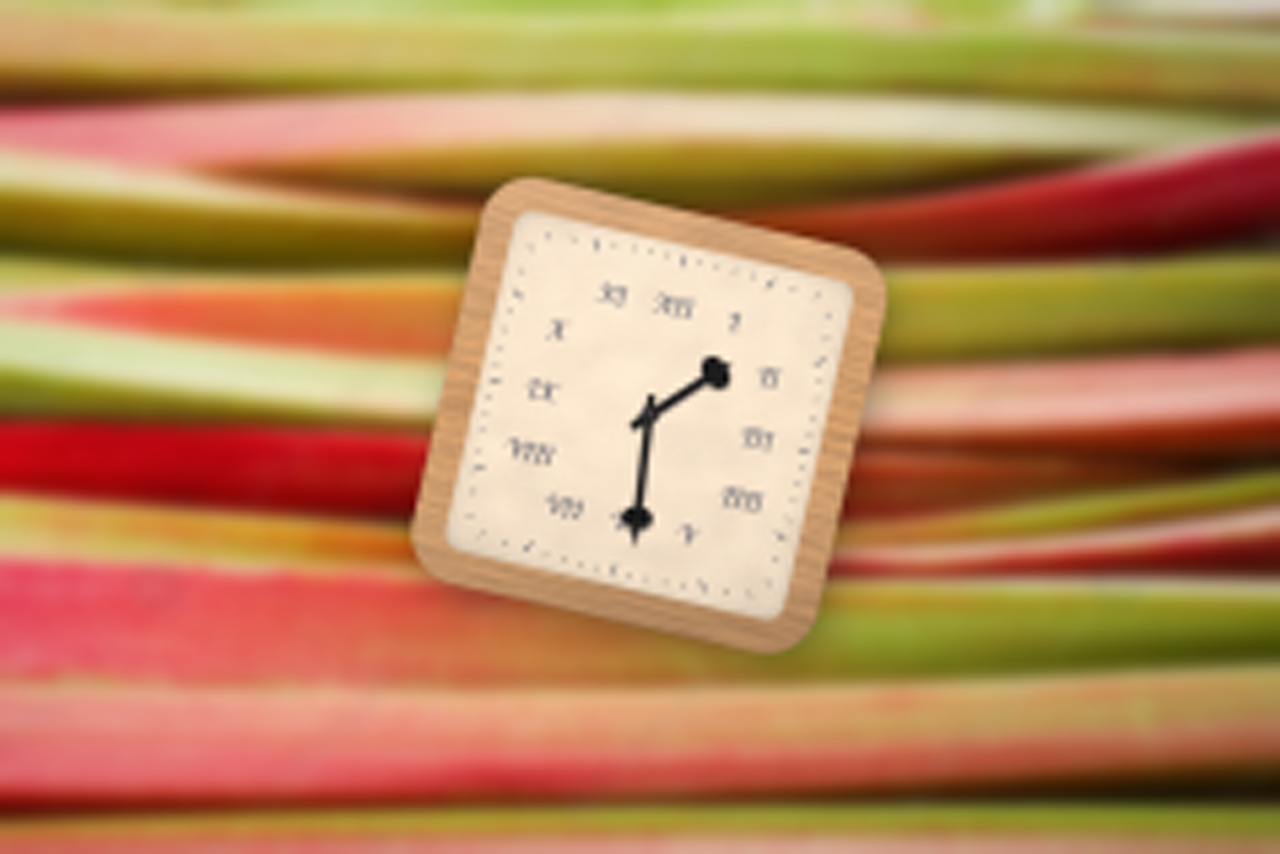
1:29
